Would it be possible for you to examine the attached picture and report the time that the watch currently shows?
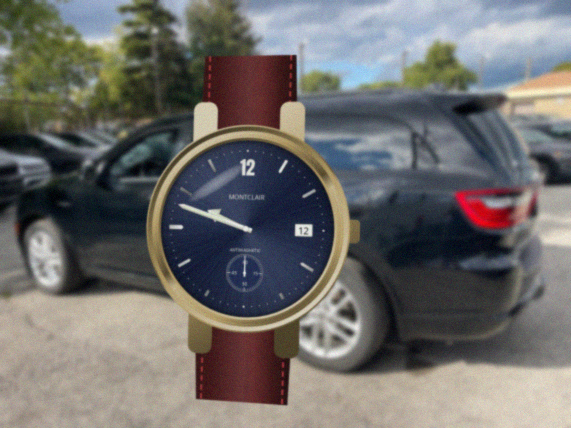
9:48
